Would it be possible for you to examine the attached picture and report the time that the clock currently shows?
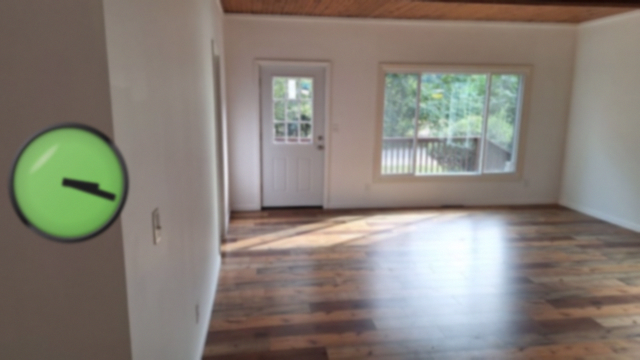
3:18
